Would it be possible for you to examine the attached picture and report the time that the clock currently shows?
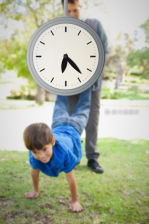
6:23
